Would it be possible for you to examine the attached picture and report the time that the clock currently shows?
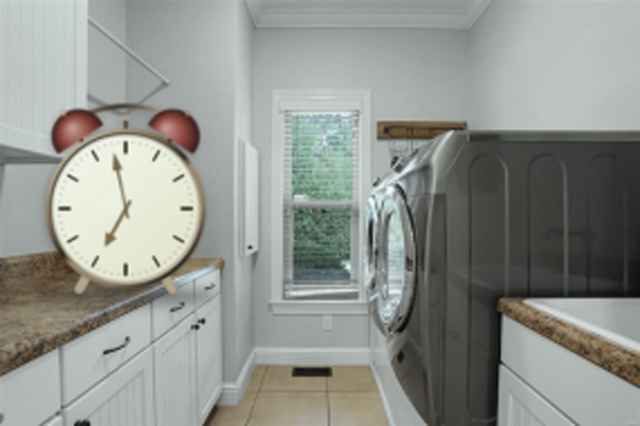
6:58
